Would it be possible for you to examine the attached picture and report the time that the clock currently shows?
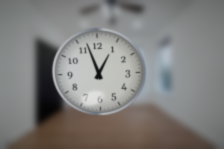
12:57
